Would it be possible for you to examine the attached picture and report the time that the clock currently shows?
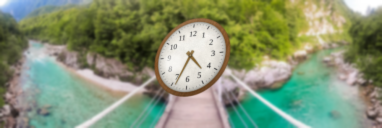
4:34
